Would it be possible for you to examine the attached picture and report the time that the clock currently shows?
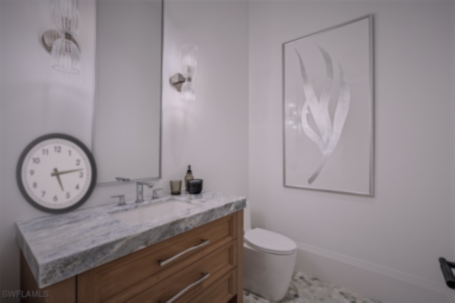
5:13
